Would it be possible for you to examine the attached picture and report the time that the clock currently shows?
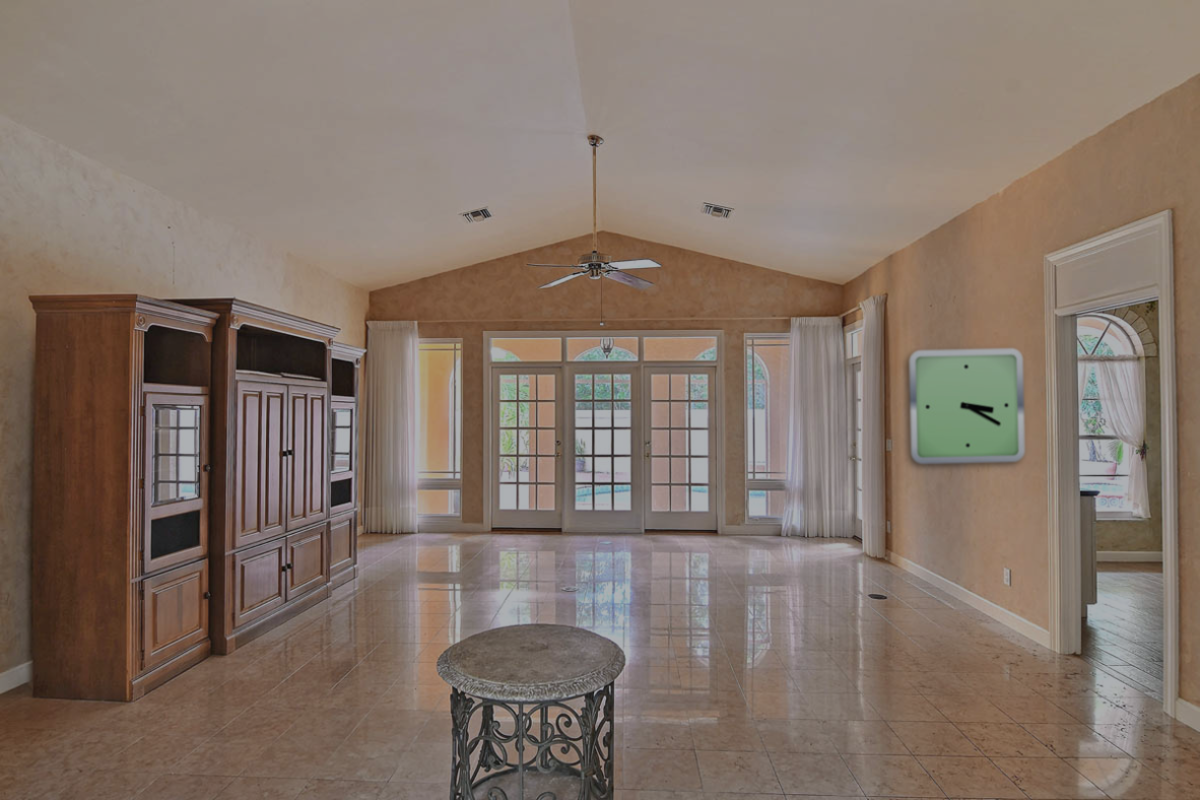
3:20
